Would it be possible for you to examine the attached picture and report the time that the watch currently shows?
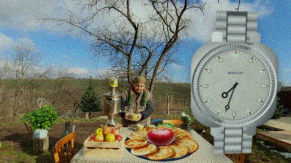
7:33
